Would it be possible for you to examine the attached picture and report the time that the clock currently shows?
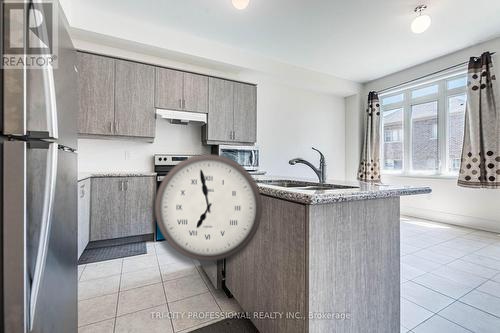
6:58
